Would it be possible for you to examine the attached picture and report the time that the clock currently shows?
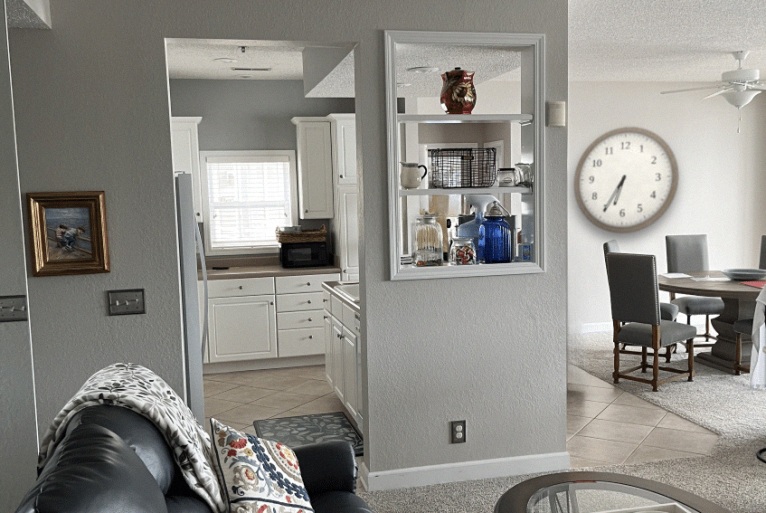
6:35
